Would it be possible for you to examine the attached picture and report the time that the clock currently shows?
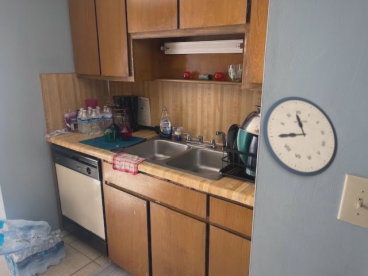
11:45
